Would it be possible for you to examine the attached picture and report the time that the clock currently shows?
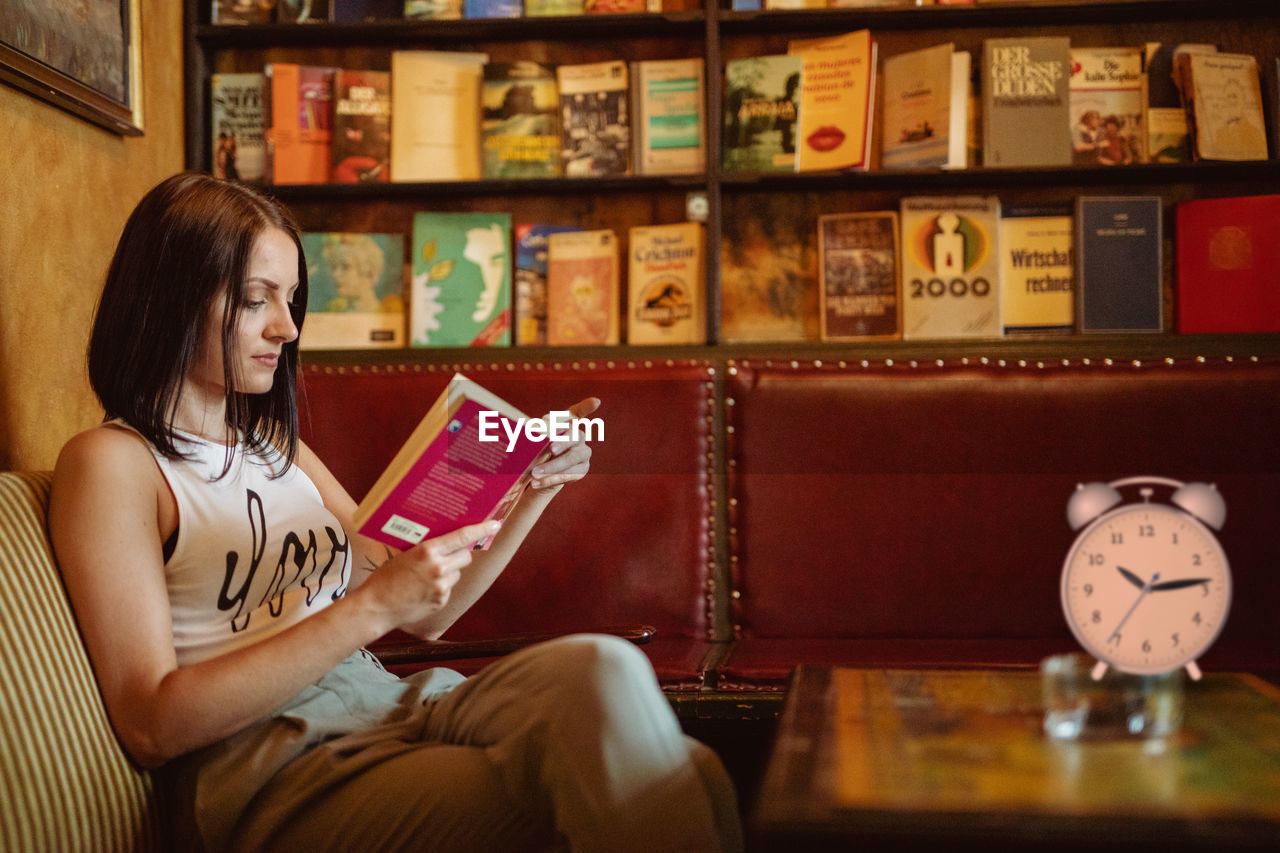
10:13:36
